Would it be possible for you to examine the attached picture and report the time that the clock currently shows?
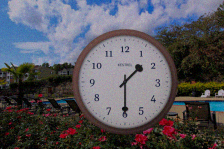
1:30
